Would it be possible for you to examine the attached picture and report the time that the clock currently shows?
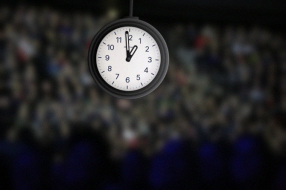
12:59
